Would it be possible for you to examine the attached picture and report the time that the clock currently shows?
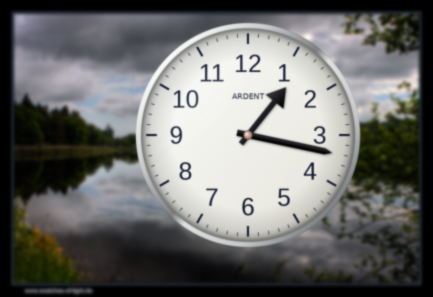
1:17
